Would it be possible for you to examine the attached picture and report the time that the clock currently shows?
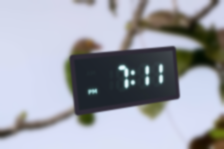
7:11
